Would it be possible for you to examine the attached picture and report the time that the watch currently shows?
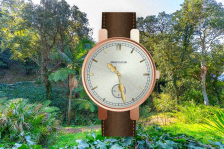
10:28
